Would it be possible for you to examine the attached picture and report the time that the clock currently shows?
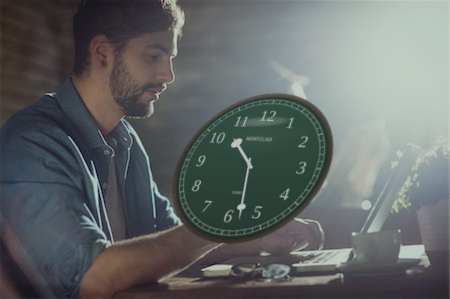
10:28
